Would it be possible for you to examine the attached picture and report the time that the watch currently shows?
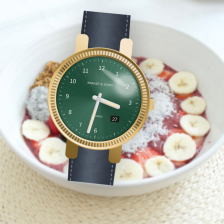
3:32
